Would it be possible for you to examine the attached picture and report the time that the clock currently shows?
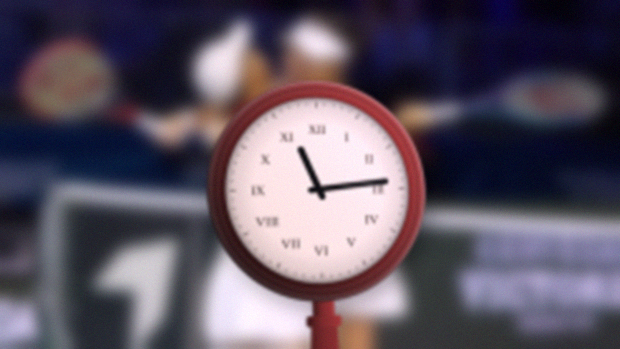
11:14
